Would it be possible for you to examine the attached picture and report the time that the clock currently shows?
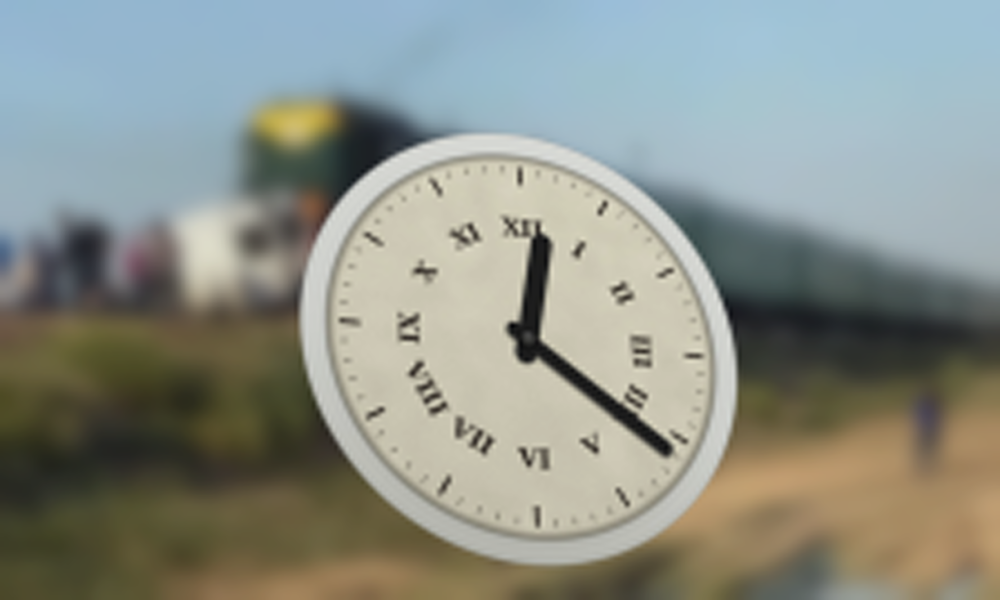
12:21
